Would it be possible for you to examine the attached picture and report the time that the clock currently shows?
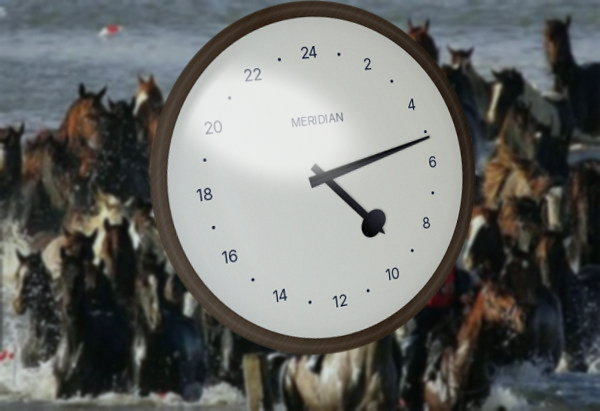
9:13
